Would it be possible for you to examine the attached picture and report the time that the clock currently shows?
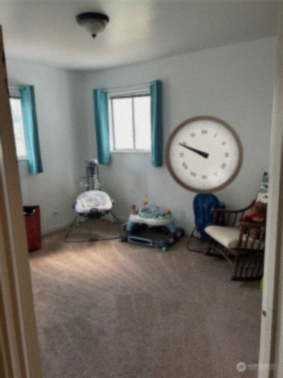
9:49
